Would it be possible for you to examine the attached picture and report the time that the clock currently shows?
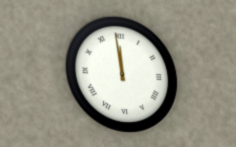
11:59
